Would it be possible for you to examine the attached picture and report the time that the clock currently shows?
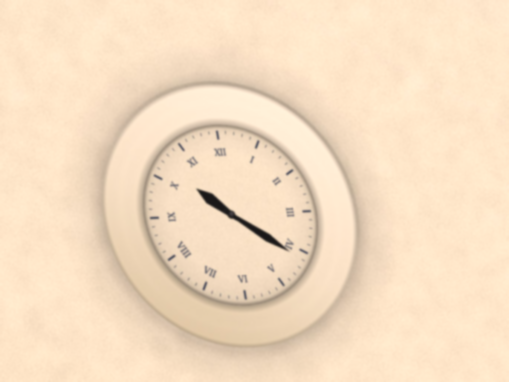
10:21
